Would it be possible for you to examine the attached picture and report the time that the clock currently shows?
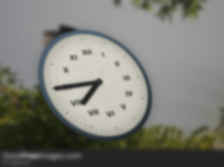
7:45
